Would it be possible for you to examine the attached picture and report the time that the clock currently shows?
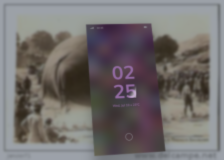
2:25
